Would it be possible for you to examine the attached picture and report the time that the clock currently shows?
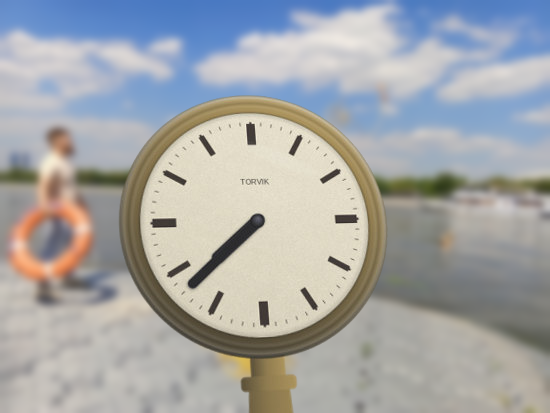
7:38
